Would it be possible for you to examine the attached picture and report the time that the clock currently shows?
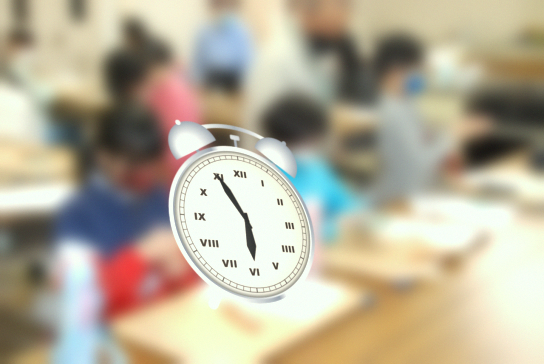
5:55
